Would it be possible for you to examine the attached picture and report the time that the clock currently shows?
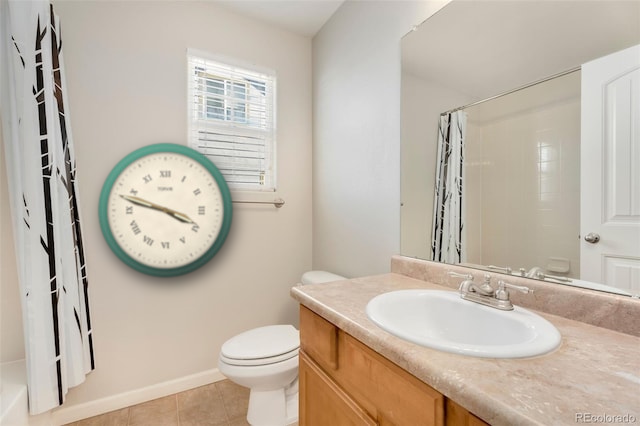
3:48
